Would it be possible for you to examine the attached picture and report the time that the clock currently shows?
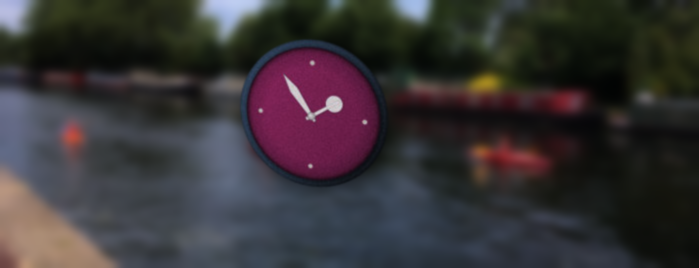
1:54
